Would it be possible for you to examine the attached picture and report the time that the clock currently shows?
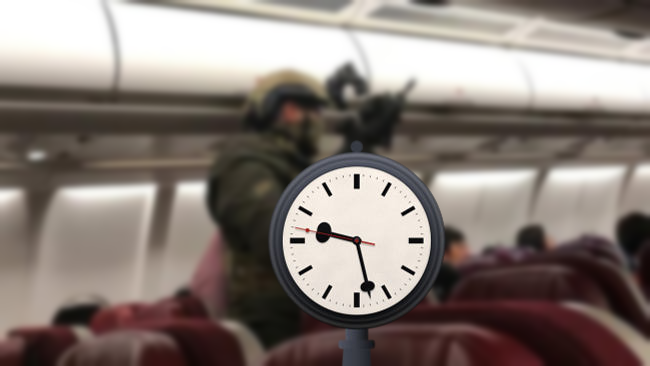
9:27:47
